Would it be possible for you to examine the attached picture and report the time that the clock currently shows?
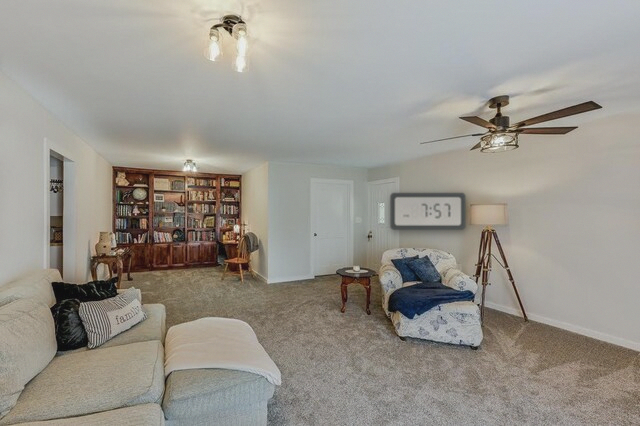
7:57
